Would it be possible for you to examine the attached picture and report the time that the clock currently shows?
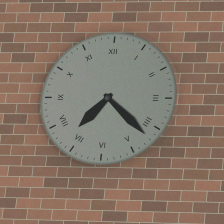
7:22
